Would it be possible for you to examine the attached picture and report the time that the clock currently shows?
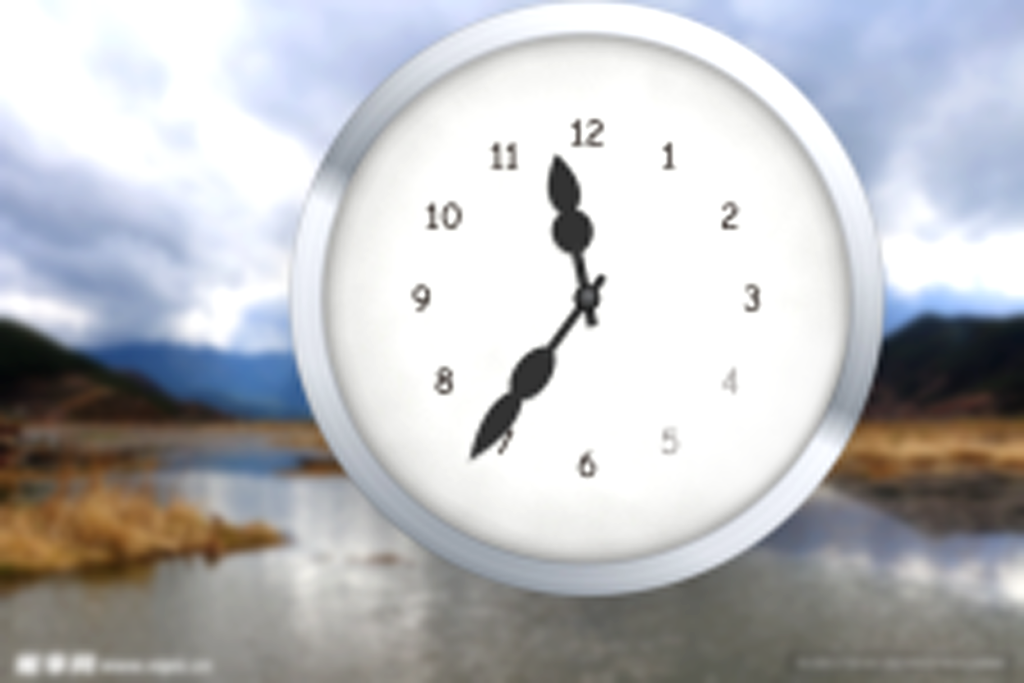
11:36
